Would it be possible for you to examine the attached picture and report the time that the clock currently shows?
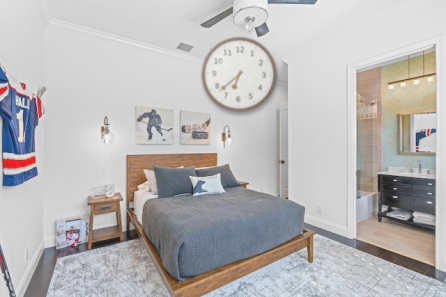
6:38
